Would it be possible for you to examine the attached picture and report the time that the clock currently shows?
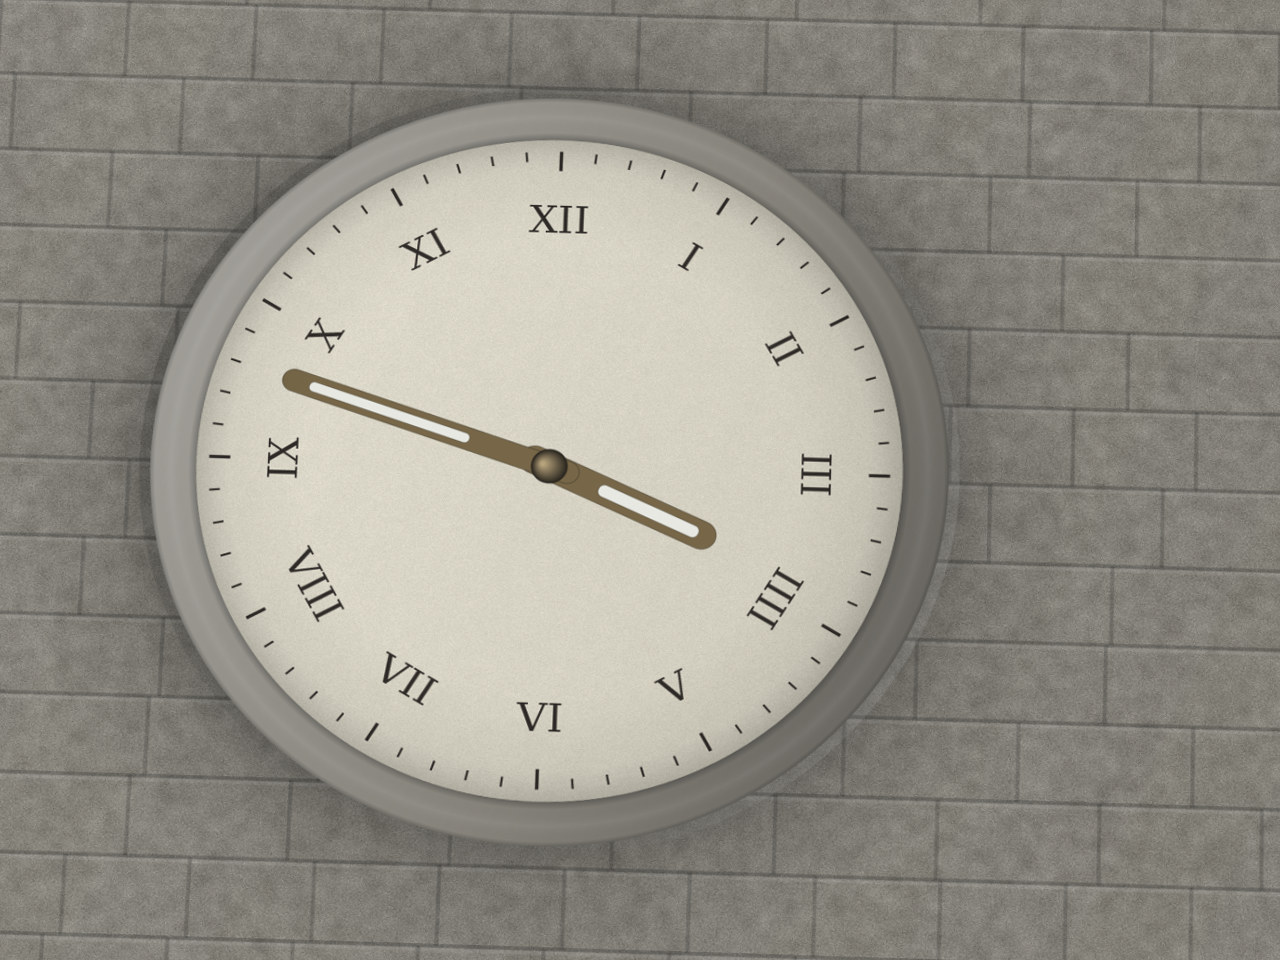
3:48
